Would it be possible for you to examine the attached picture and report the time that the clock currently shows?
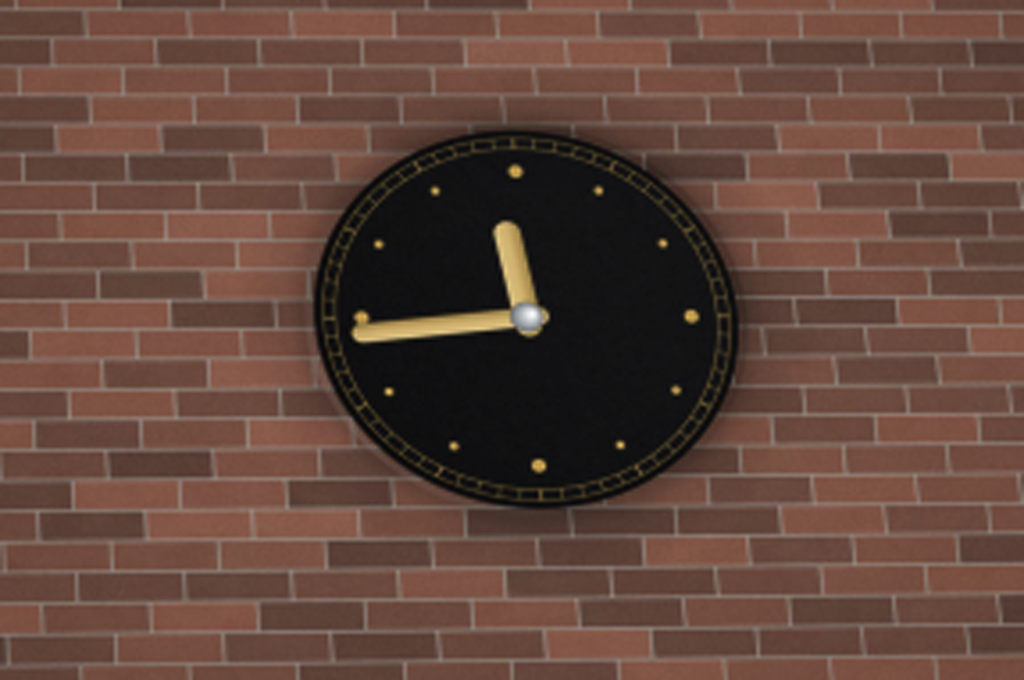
11:44
